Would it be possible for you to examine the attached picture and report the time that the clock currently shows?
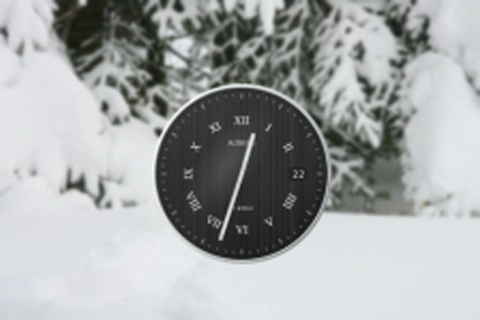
12:33
